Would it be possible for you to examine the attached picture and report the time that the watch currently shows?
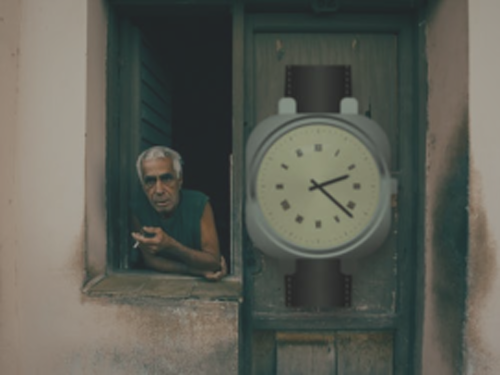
2:22
